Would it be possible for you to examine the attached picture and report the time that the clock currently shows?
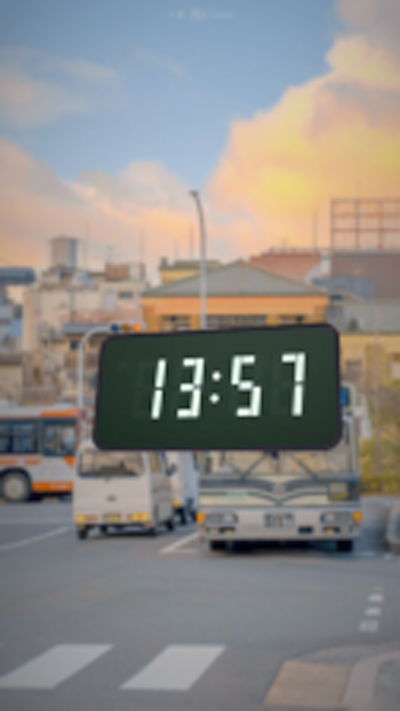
13:57
